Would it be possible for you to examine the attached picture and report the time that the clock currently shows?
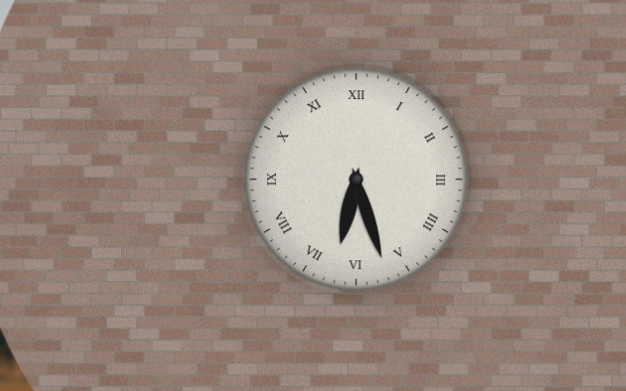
6:27
